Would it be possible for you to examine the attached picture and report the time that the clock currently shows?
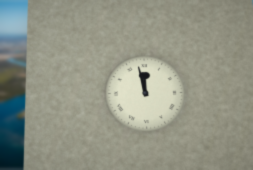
11:58
